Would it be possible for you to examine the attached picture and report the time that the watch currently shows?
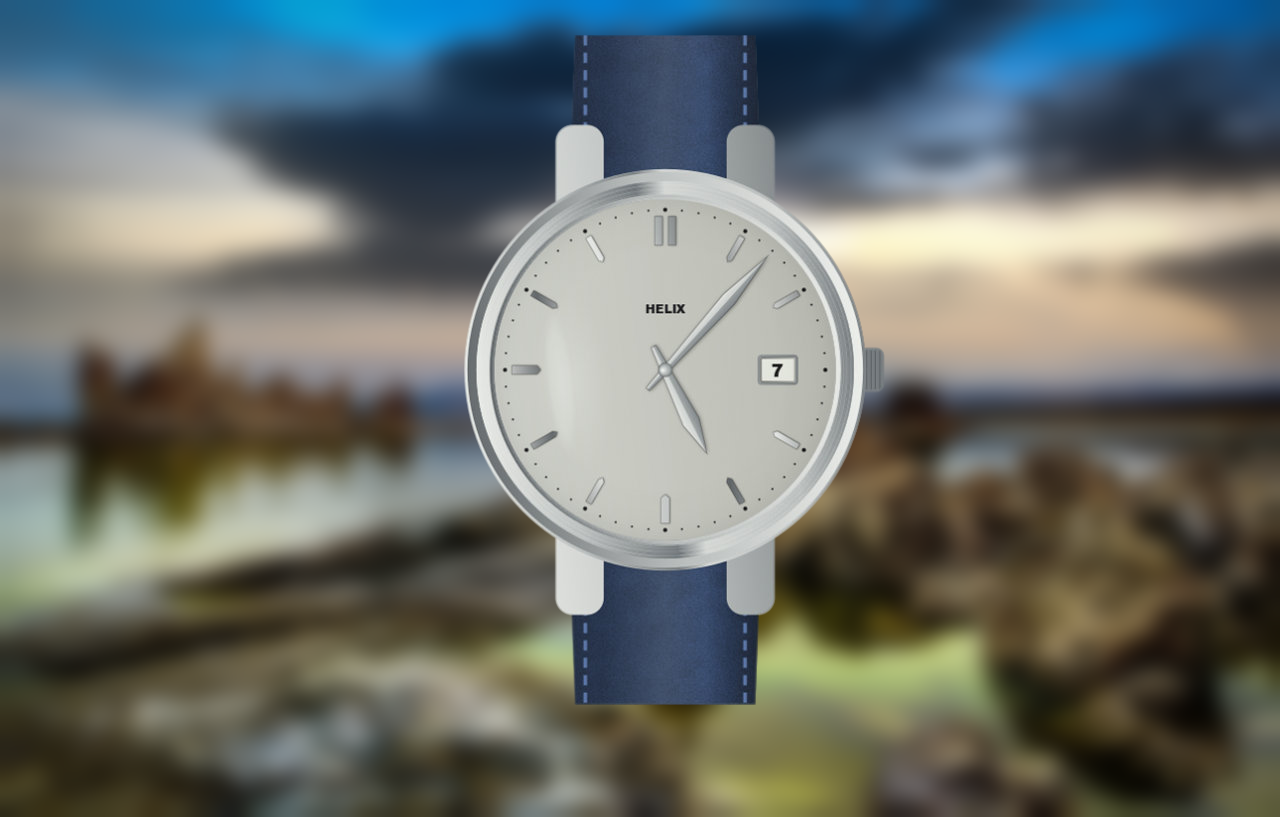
5:07
